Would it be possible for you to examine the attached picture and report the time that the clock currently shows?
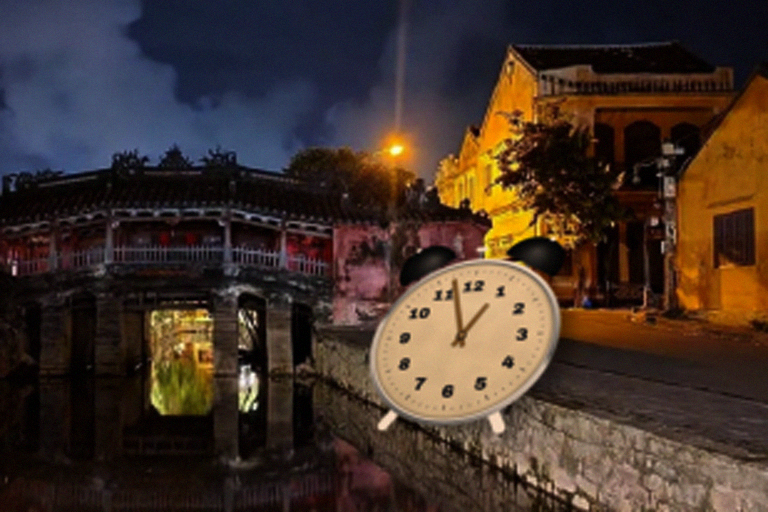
12:57
